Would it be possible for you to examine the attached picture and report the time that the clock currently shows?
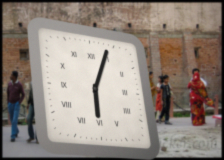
6:04
